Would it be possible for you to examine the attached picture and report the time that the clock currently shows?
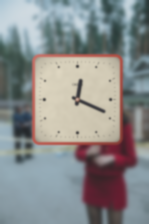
12:19
